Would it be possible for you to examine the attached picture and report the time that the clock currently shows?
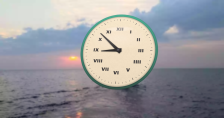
8:52
